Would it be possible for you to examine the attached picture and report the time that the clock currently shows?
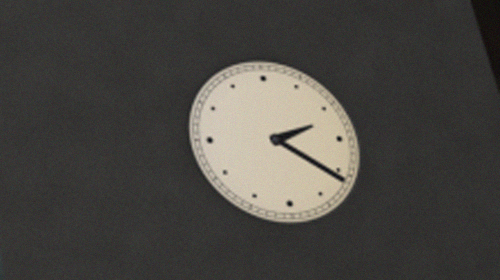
2:21
